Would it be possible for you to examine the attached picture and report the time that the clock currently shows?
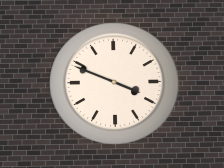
3:49
